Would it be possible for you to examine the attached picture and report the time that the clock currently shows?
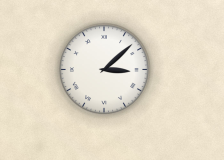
3:08
